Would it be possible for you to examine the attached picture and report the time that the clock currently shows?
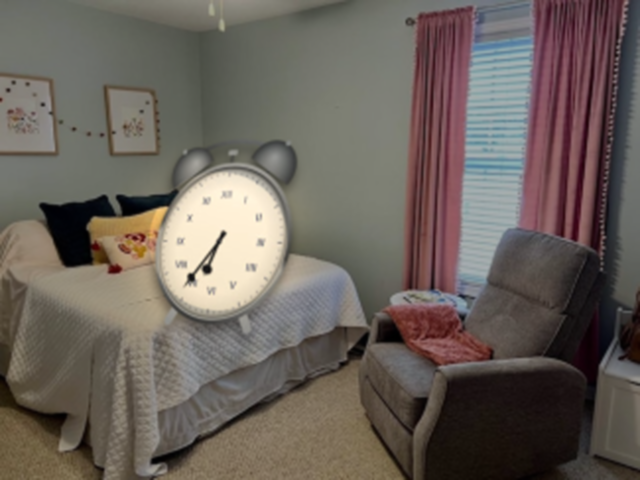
6:36
